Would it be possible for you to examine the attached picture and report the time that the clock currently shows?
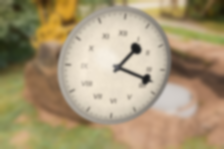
1:18
